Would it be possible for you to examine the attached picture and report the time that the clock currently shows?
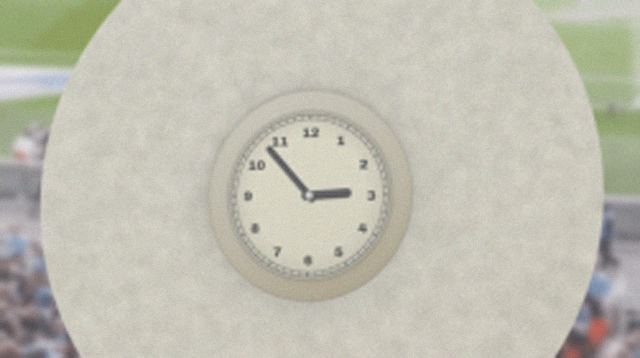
2:53
